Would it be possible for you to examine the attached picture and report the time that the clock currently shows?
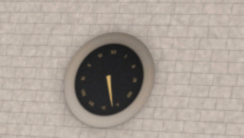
5:27
